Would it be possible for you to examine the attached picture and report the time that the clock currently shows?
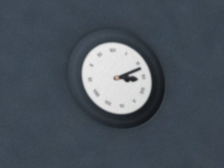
3:12
